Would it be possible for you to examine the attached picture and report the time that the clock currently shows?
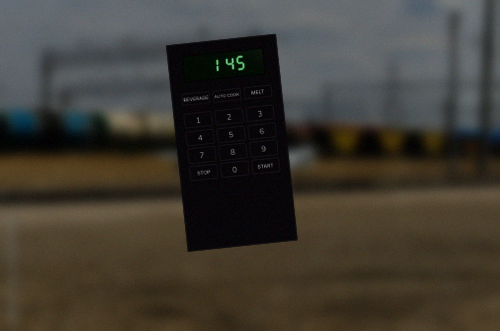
1:45
